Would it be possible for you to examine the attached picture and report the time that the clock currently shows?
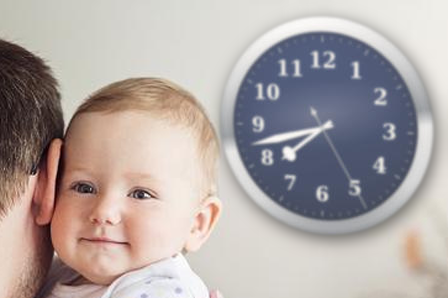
7:42:25
